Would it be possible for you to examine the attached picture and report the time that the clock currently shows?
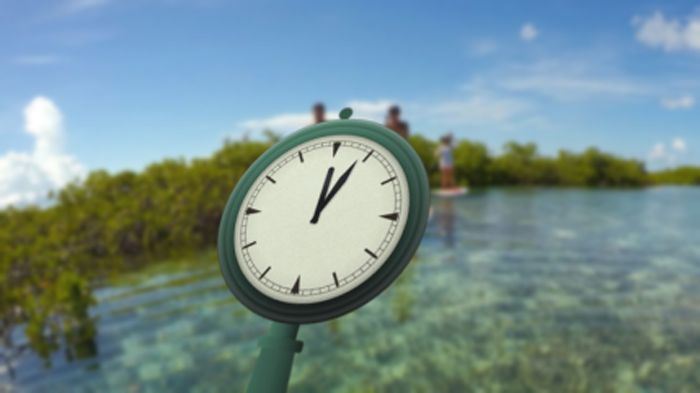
12:04
